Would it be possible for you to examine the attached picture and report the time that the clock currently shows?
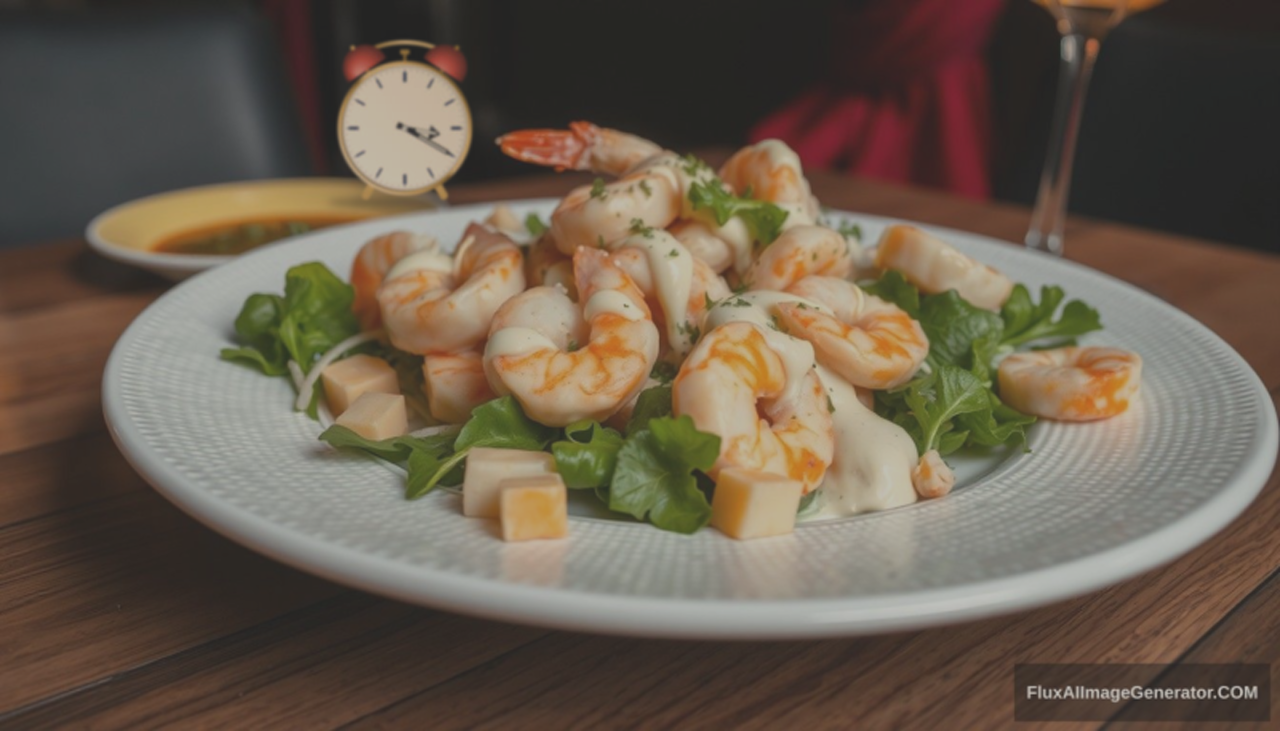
3:20
